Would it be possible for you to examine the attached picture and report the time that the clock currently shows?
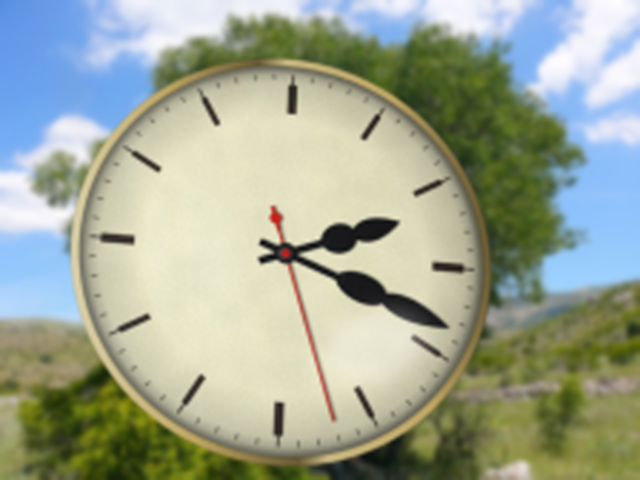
2:18:27
